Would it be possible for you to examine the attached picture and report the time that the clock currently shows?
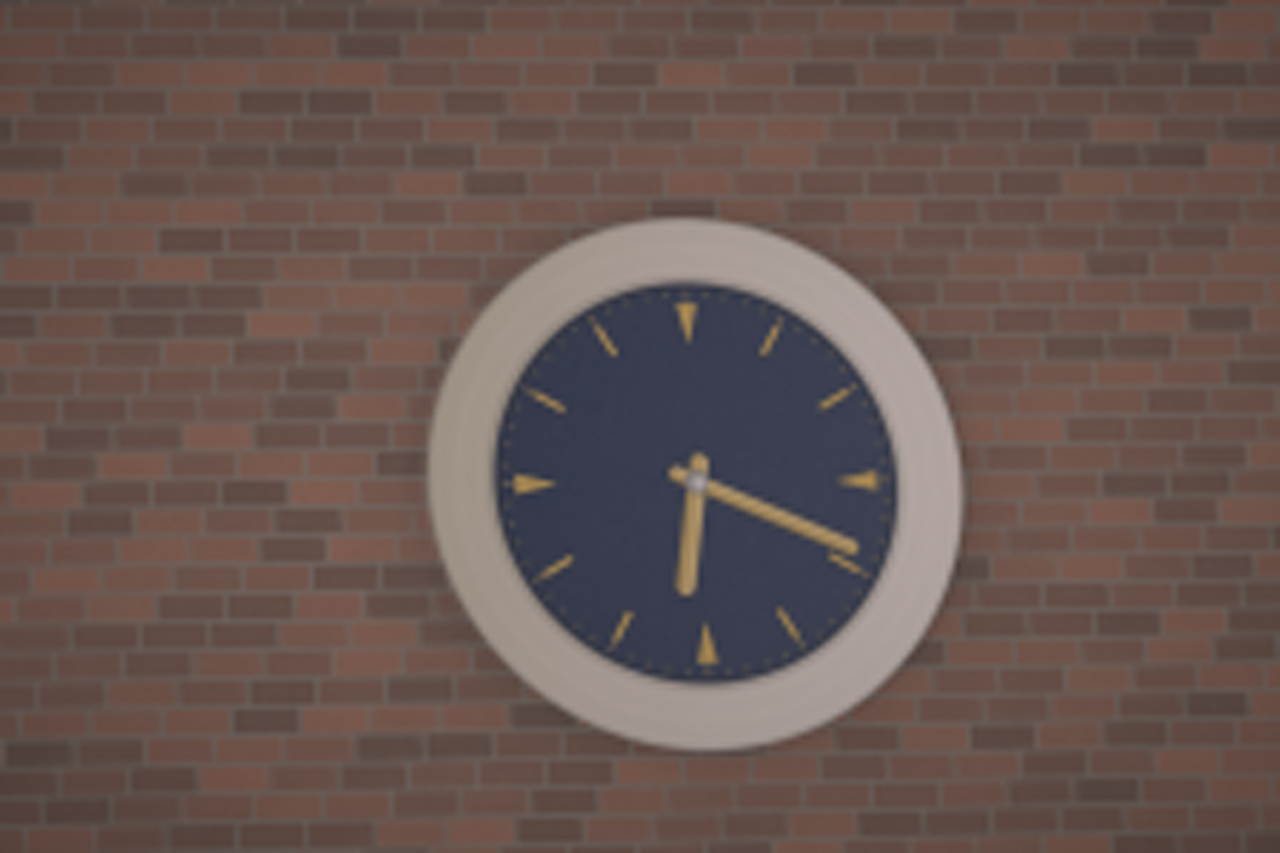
6:19
